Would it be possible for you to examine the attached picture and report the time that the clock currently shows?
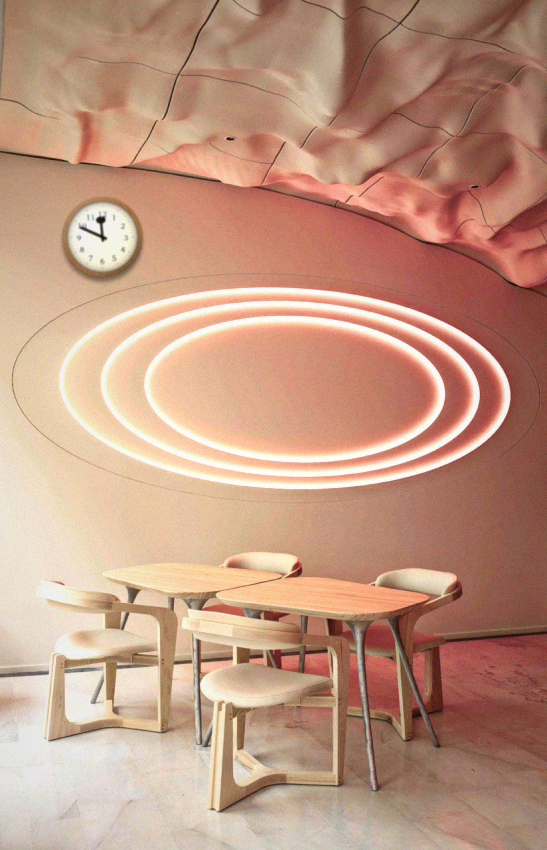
11:49
